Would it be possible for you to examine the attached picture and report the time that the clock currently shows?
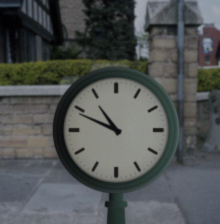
10:49
